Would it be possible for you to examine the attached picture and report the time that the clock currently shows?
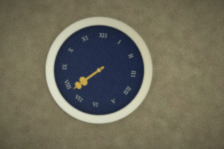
7:38
